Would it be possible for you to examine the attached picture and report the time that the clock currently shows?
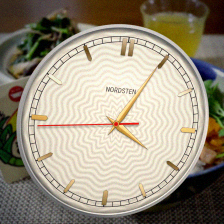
4:04:44
